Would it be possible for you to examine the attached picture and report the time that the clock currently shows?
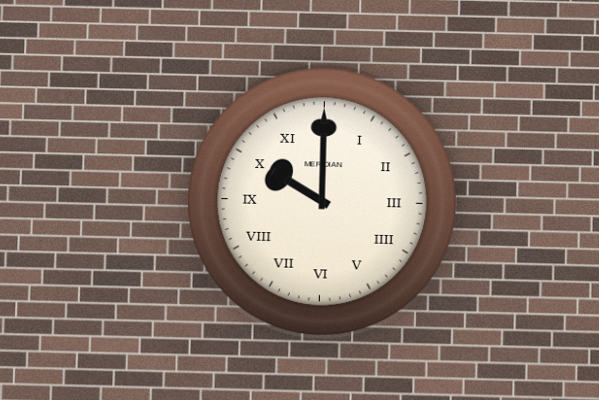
10:00
